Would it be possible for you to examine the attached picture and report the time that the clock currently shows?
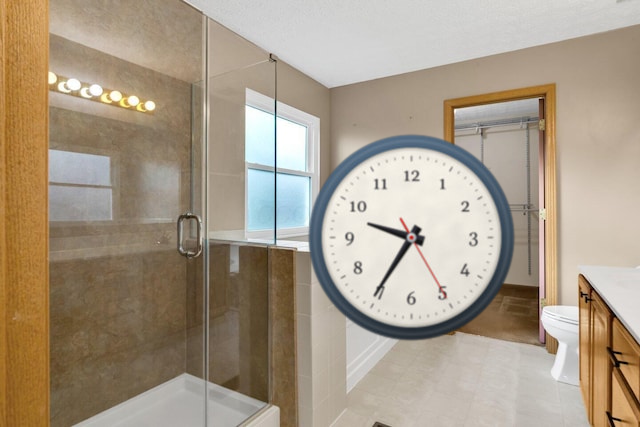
9:35:25
